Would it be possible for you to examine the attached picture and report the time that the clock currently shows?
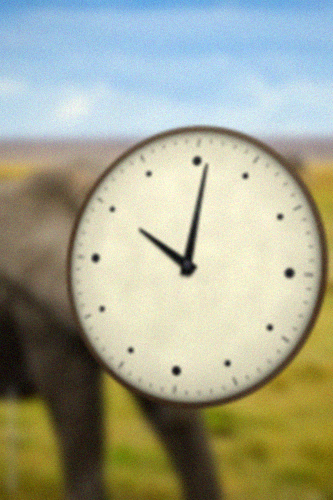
10:01
